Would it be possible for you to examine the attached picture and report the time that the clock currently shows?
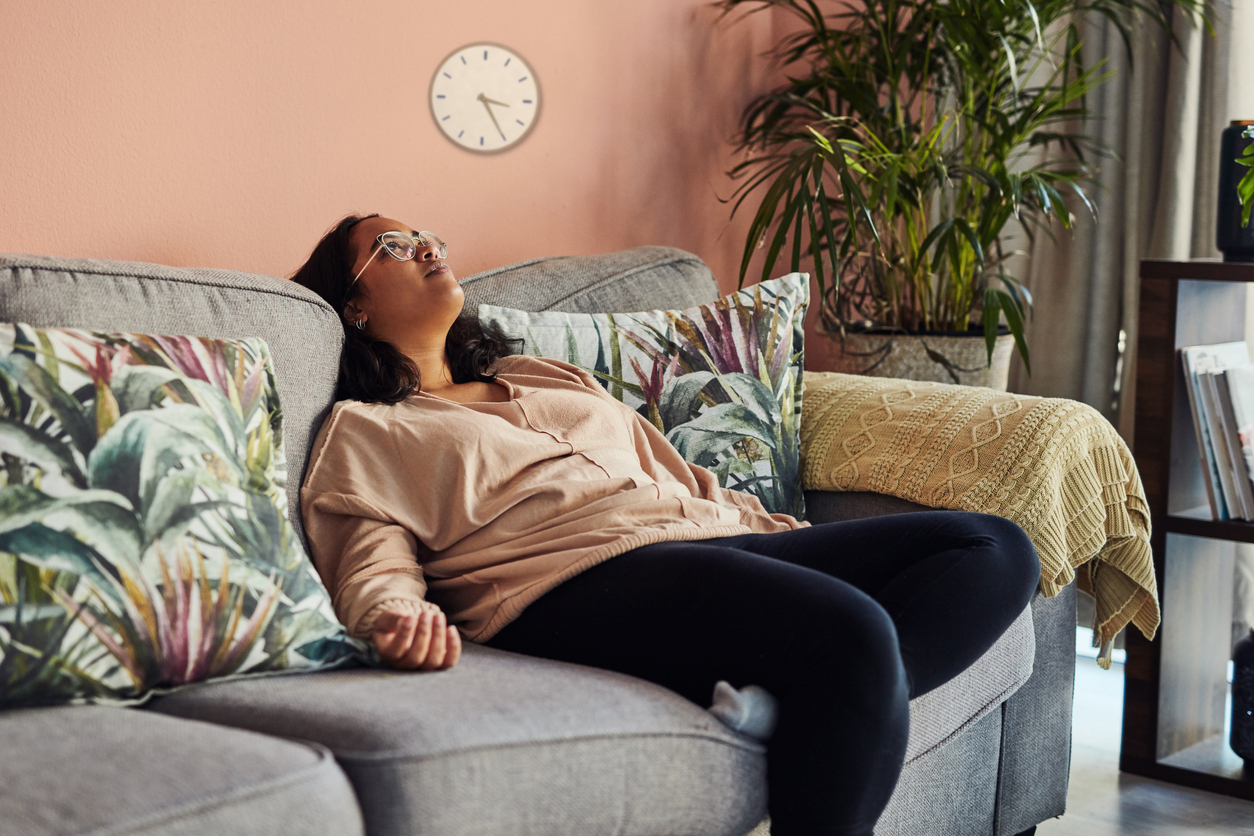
3:25
